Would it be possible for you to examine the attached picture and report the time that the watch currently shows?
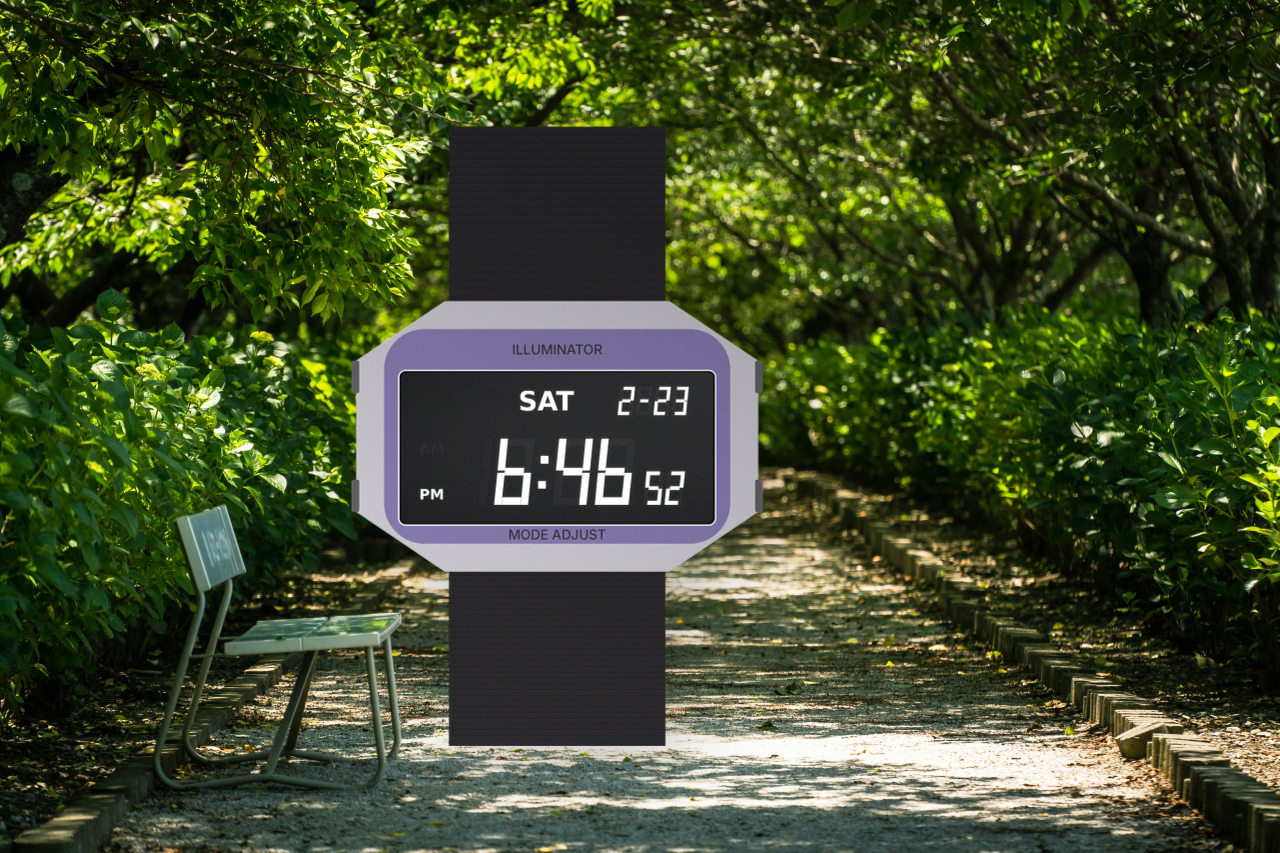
6:46:52
